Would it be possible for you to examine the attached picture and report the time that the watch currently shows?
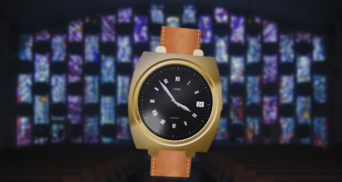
3:53
